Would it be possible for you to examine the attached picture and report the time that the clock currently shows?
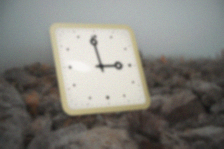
2:59
